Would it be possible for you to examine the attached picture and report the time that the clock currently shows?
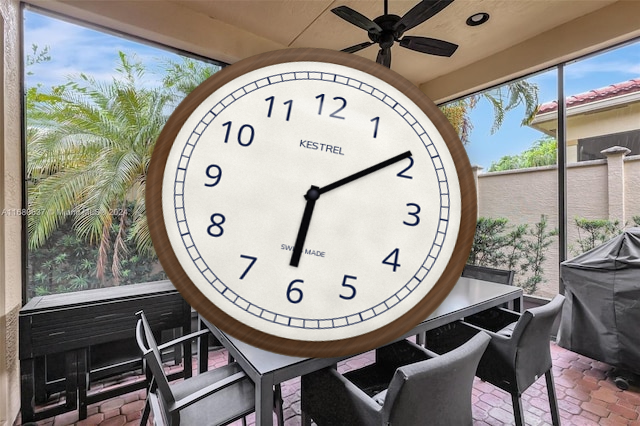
6:09
